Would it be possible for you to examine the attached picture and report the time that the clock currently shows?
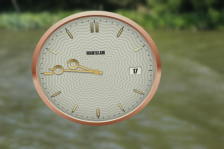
9:46
